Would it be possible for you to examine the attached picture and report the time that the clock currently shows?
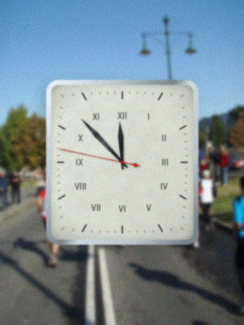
11:52:47
